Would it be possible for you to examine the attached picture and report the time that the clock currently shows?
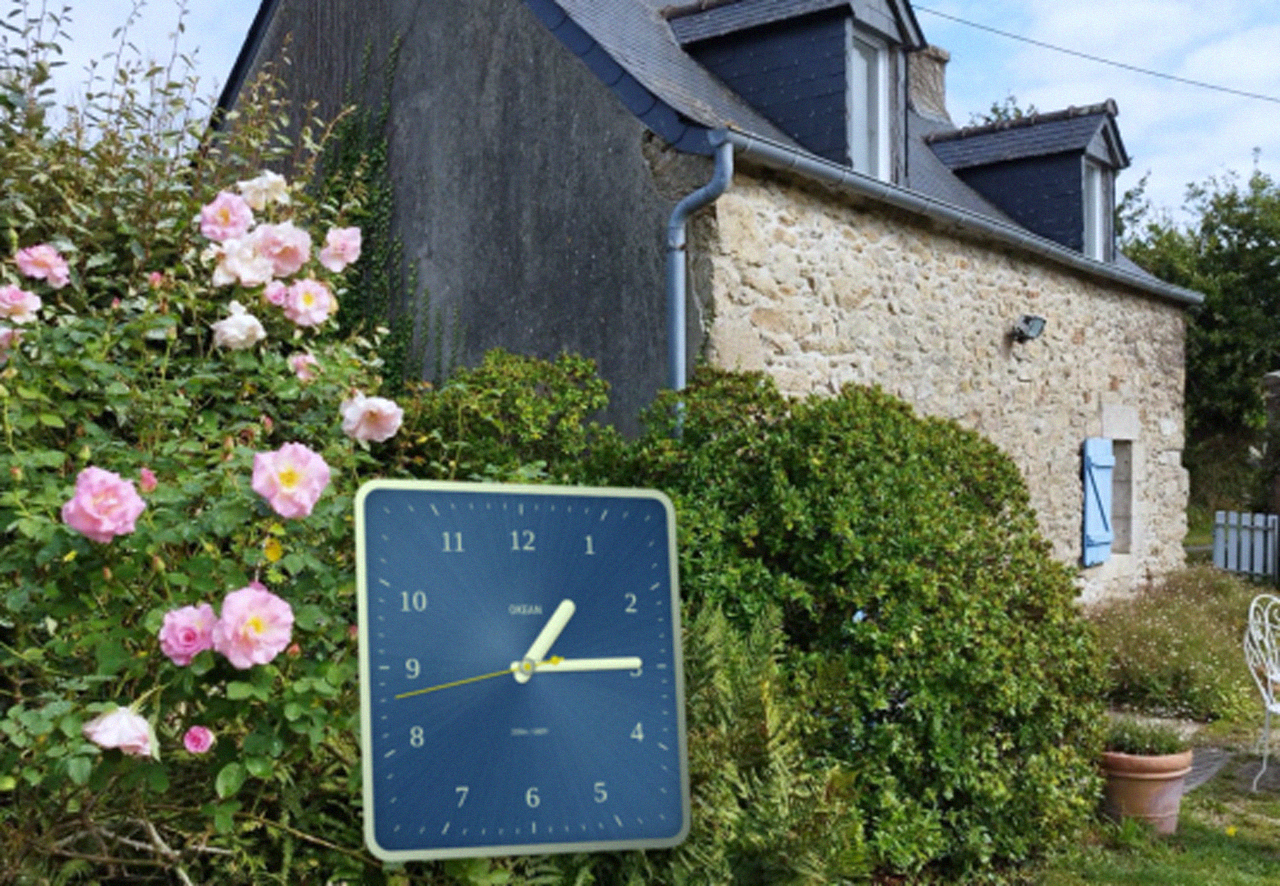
1:14:43
